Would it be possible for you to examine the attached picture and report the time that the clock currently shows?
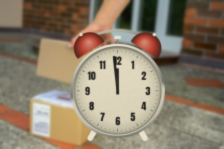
11:59
